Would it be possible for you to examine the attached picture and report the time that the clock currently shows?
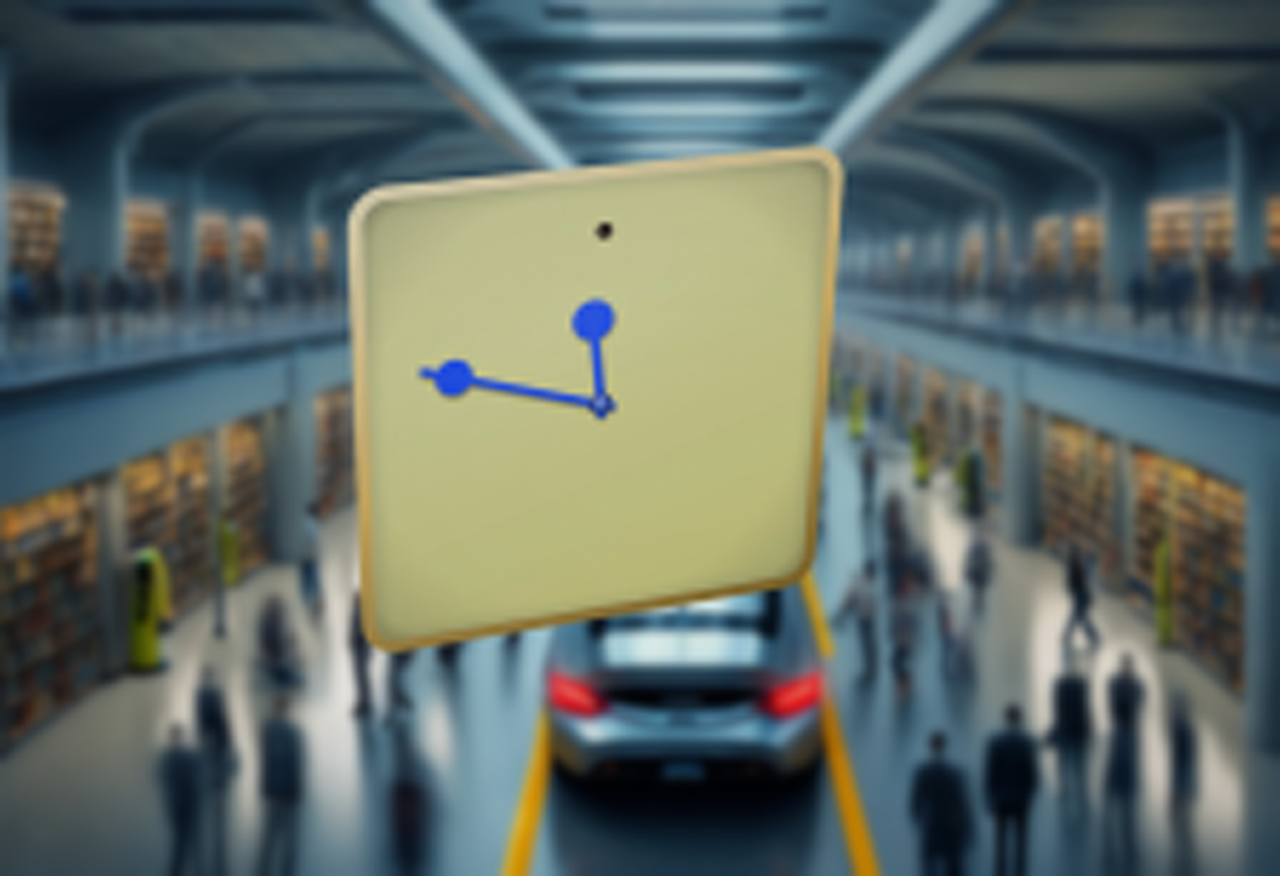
11:48
